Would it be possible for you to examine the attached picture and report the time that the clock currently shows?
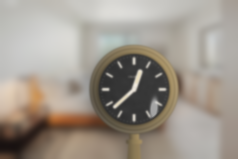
12:38
